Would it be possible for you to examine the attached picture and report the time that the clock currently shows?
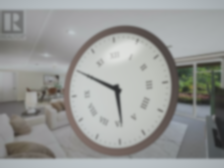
5:50
